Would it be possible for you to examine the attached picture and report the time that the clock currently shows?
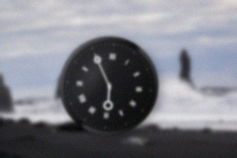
5:55
